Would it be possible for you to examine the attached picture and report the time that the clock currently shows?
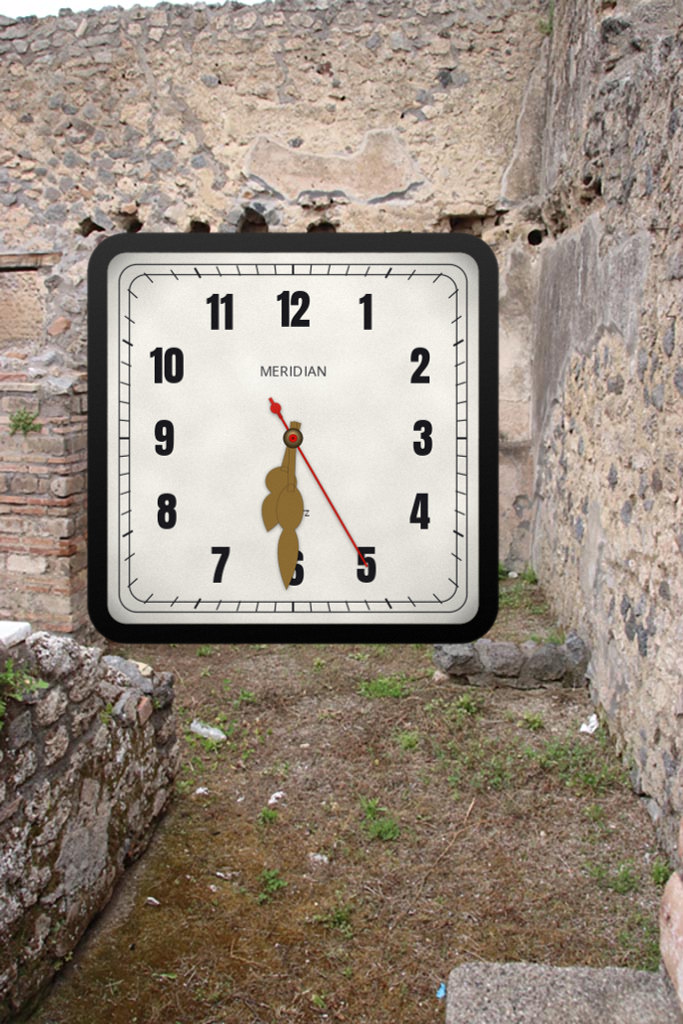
6:30:25
